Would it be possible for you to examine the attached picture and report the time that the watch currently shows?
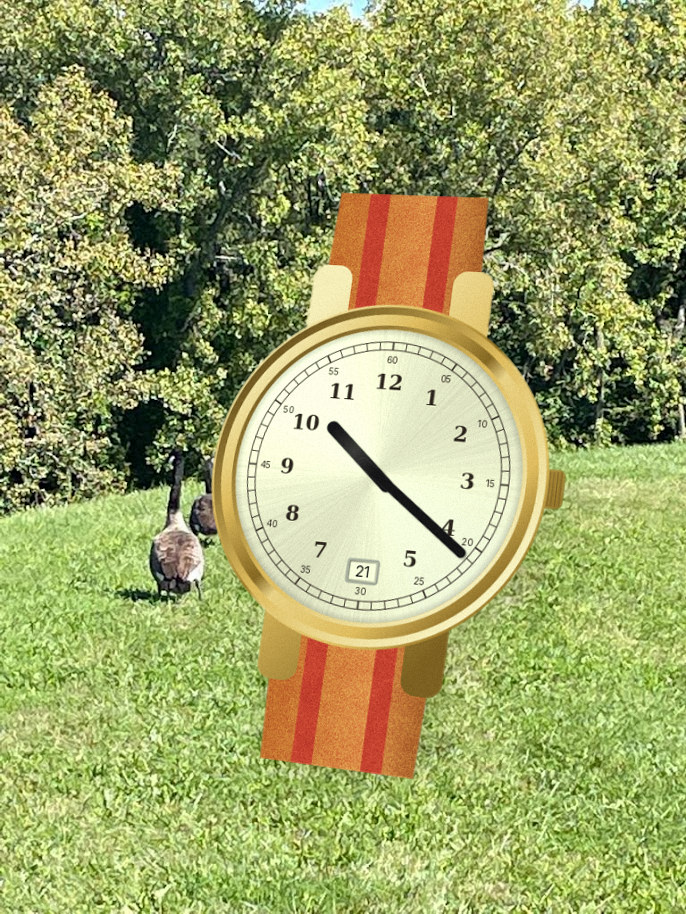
10:21
